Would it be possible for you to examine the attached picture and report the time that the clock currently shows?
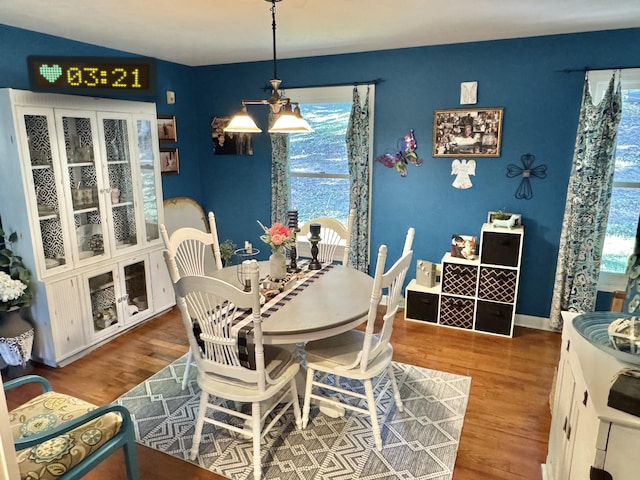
3:21
